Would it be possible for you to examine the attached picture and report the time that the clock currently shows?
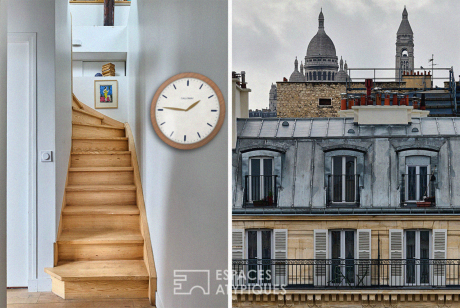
1:46
